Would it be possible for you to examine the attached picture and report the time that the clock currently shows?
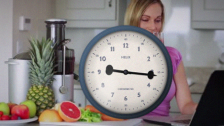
9:16
